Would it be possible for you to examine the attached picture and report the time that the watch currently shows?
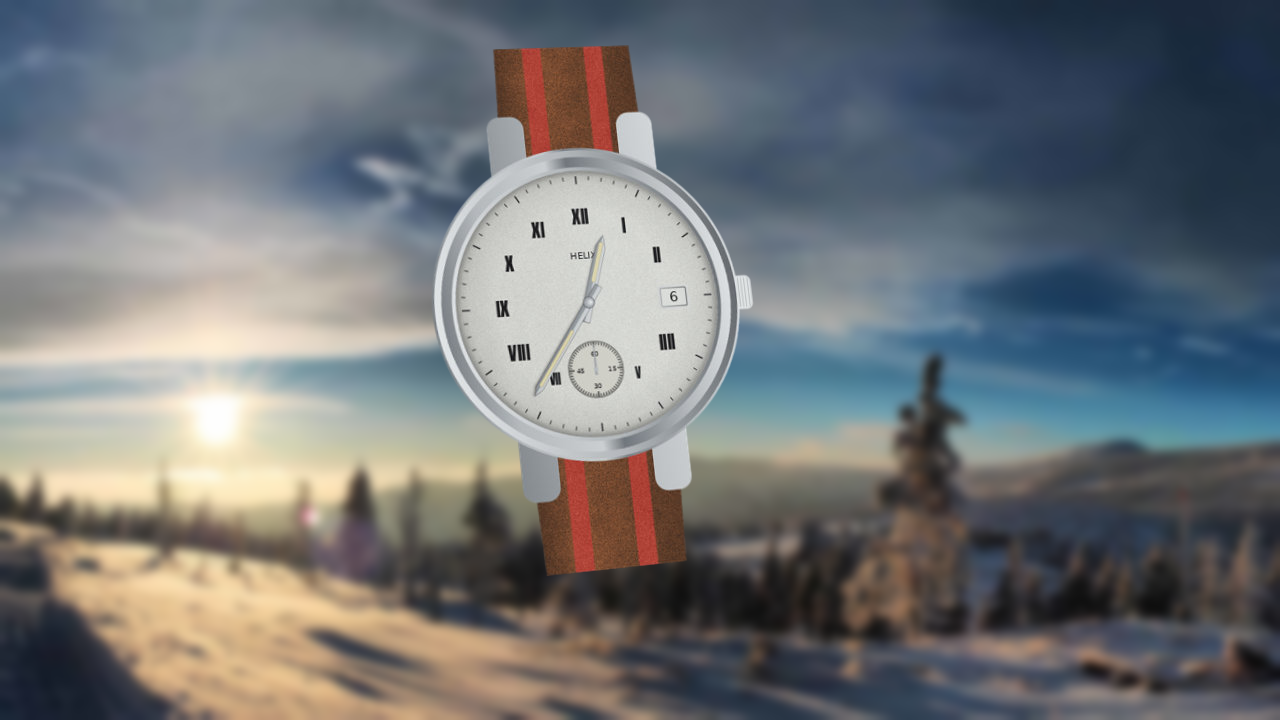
12:36
